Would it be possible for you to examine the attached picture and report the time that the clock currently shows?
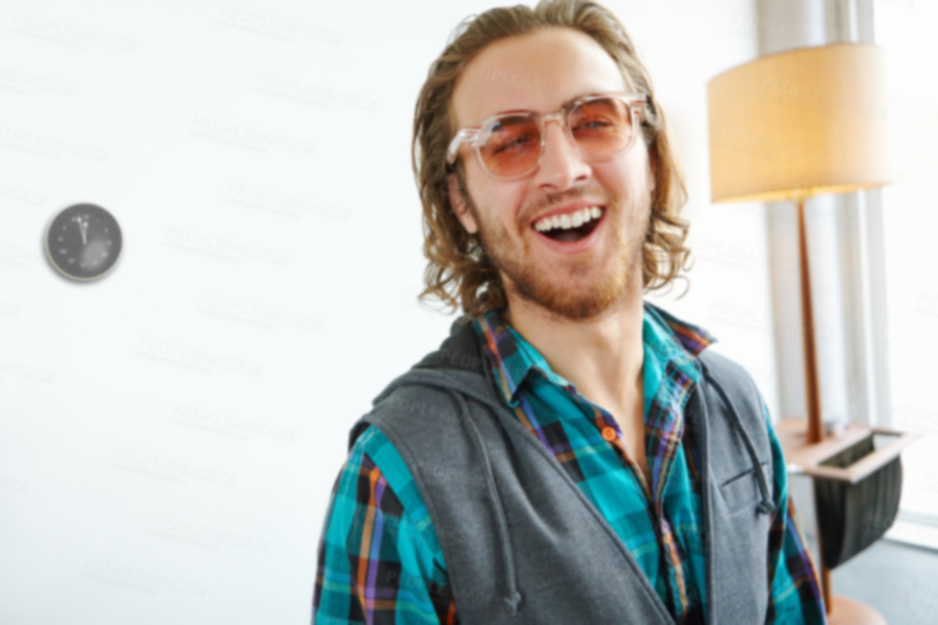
11:57
